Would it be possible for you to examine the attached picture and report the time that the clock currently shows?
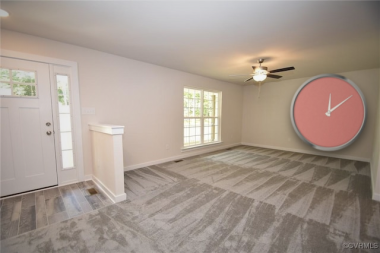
12:09
